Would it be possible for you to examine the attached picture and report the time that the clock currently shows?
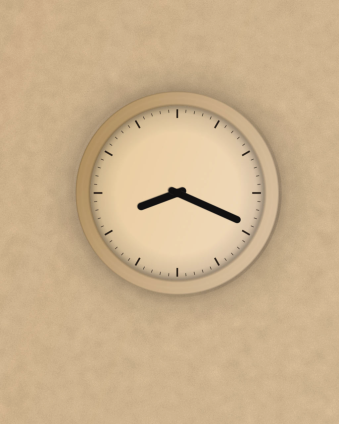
8:19
